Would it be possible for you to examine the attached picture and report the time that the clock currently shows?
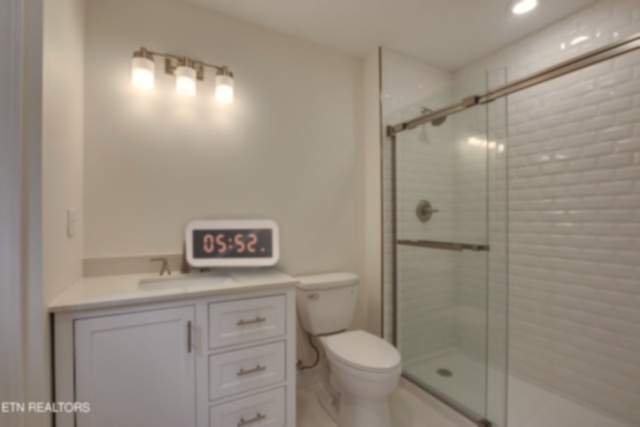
5:52
